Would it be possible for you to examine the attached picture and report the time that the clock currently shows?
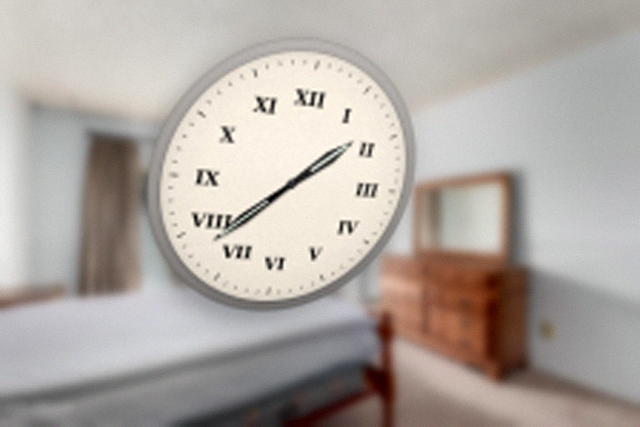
1:38
